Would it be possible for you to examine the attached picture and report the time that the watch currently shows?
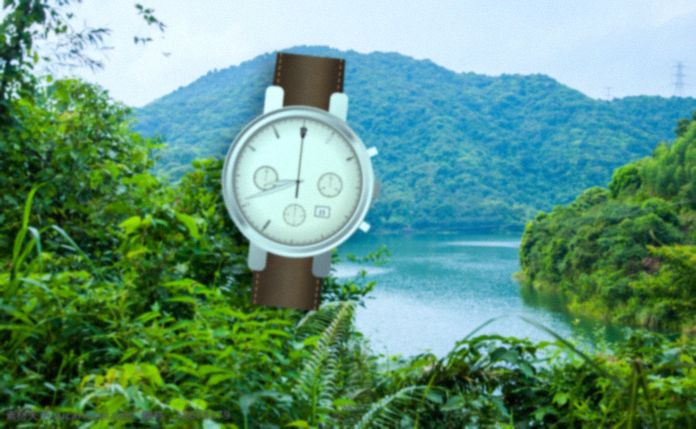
8:41
